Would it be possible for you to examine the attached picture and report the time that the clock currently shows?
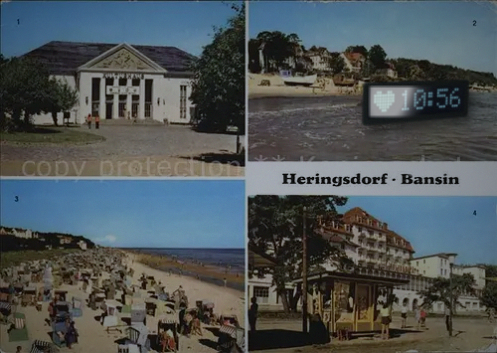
10:56
